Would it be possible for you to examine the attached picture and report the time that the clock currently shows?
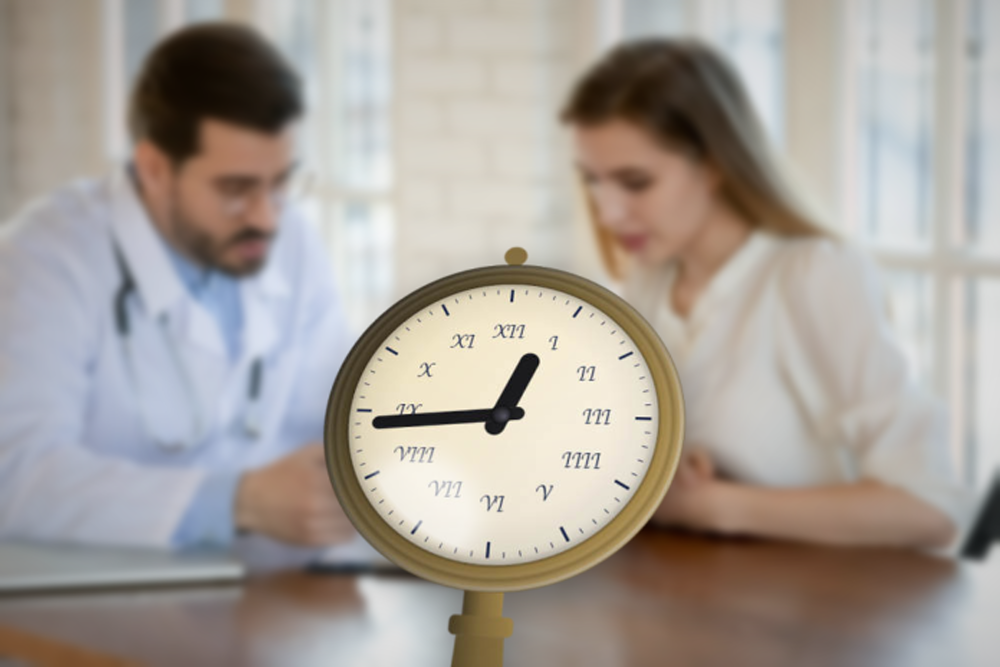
12:44
